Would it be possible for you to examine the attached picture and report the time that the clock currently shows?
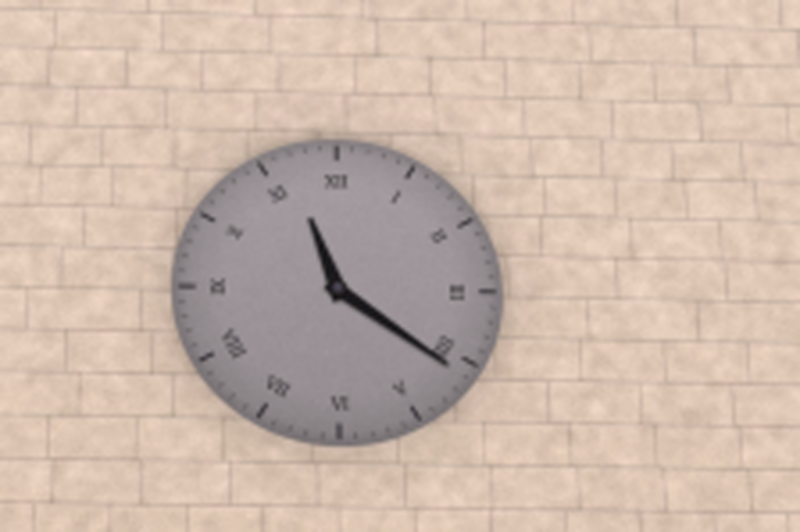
11:21
